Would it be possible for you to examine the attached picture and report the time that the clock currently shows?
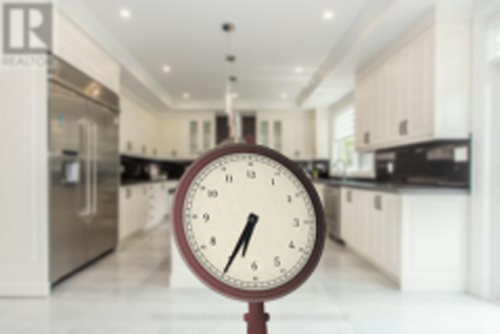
6:35
